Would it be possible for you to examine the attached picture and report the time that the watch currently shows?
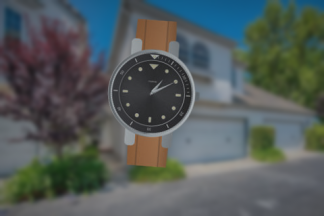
1:10
